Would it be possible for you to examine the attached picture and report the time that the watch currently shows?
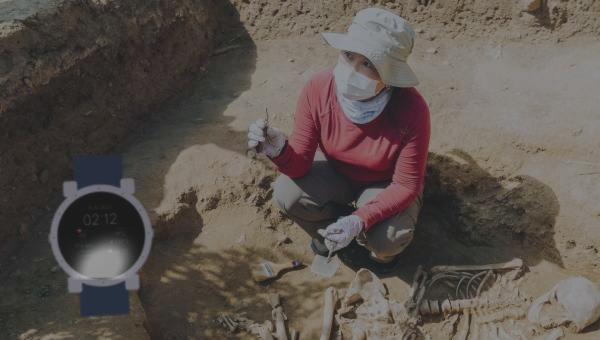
2:12
